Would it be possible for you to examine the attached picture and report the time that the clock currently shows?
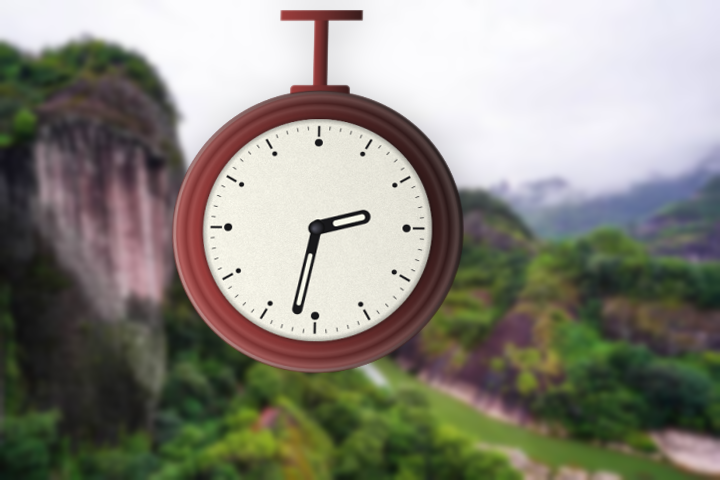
2:32
